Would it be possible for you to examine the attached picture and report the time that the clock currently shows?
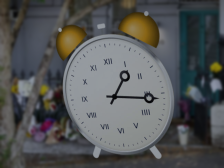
1:16
